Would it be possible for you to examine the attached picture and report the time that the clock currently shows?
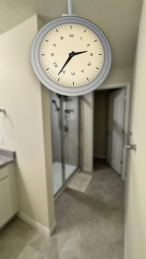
2:36
